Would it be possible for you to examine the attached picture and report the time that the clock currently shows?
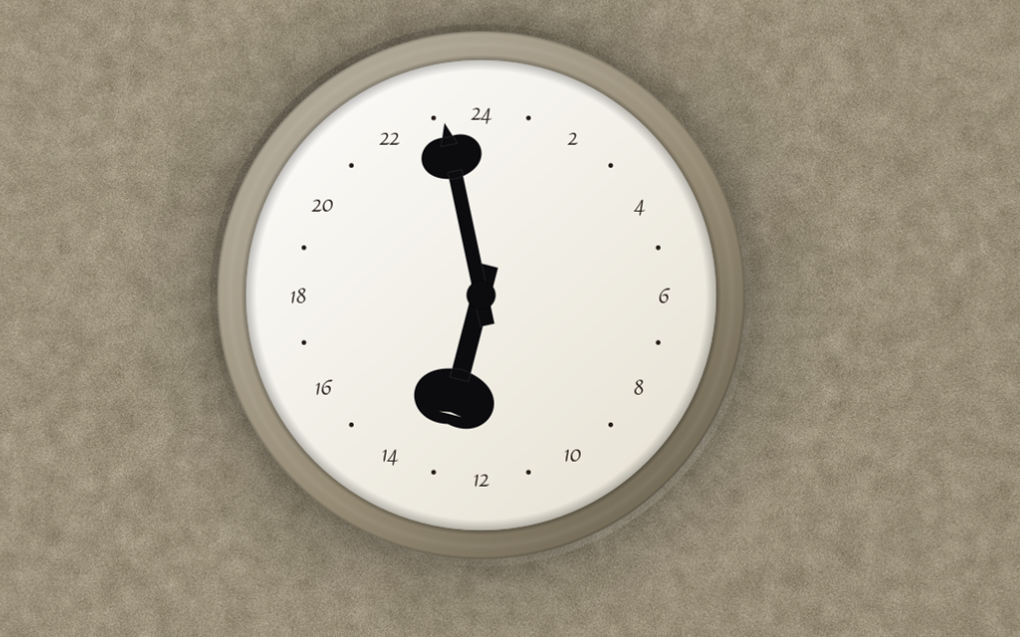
12:58
